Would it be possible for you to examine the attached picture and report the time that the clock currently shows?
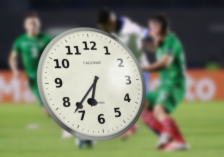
6:37
